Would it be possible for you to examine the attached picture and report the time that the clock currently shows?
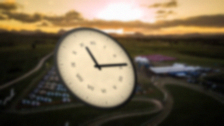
11:14
